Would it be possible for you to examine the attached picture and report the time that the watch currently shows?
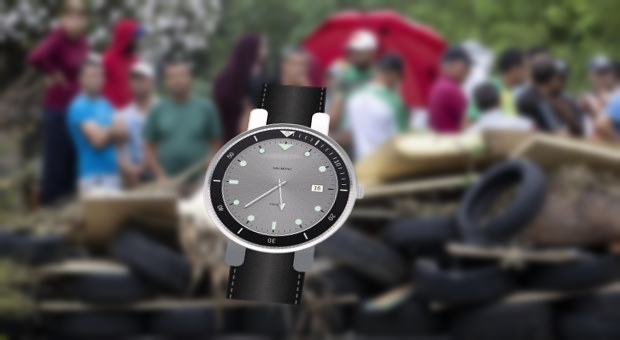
5:38
